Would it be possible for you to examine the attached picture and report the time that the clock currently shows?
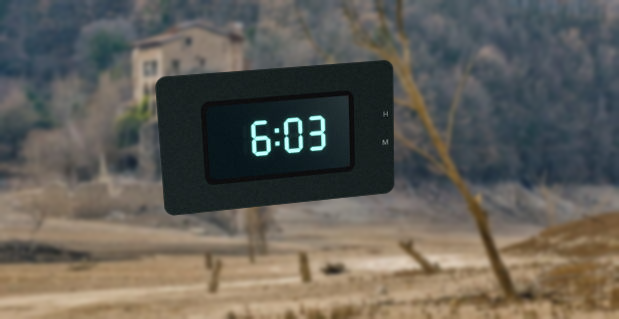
6:03
